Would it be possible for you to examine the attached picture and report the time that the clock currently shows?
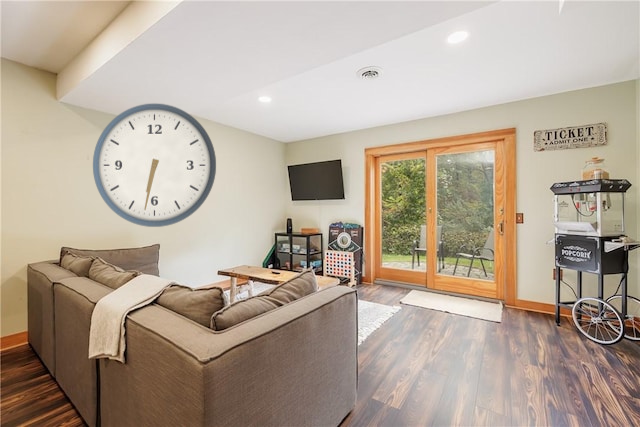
6:32
